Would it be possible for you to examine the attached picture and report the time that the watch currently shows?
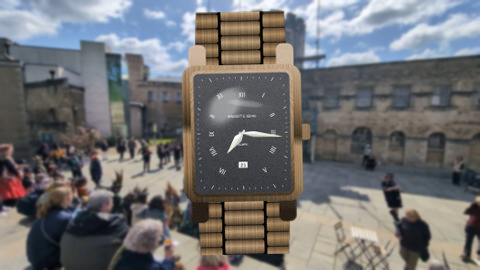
7:16
